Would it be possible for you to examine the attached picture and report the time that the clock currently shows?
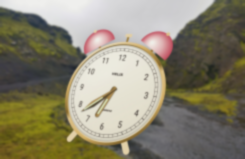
6:38
